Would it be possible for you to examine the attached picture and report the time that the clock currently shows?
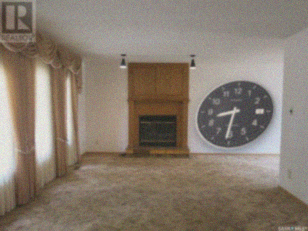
8:31
